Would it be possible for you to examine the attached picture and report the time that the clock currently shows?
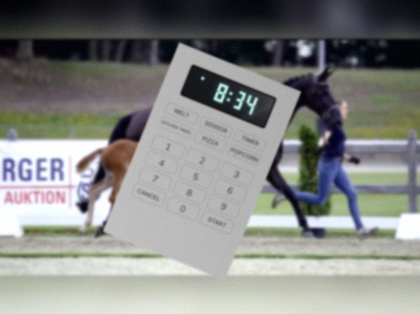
8:34
